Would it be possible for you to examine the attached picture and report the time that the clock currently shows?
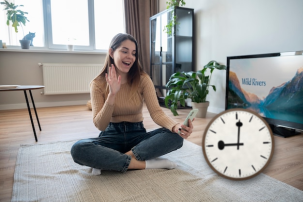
9:01
